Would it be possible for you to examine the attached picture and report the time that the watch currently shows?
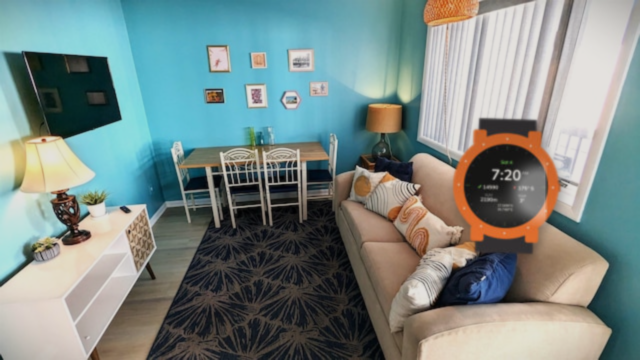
7:20
